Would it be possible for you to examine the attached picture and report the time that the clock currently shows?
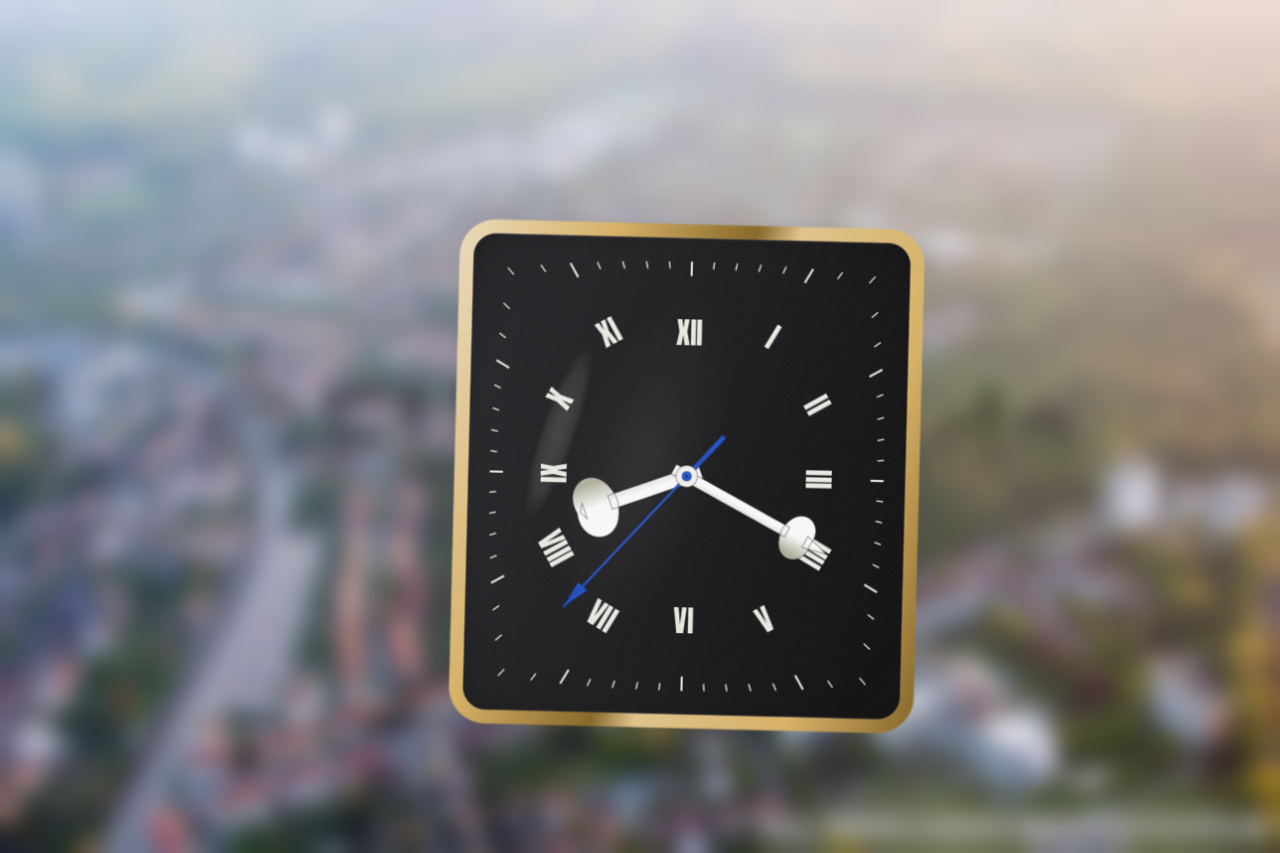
8:19:37
